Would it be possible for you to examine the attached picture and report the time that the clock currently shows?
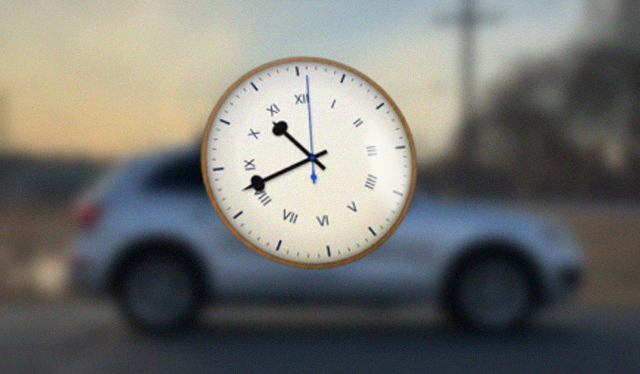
10:42:01
